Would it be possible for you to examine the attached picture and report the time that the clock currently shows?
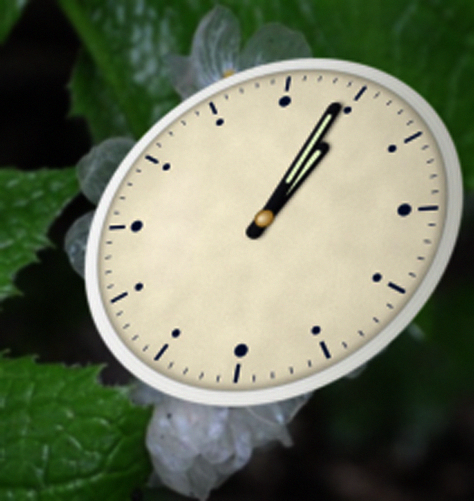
1:04
